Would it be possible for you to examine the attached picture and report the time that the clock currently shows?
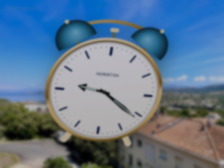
9:21
